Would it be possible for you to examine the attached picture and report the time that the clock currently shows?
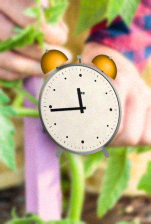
11:44
